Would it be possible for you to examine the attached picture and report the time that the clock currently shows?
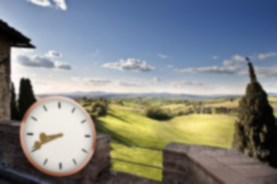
8:41
